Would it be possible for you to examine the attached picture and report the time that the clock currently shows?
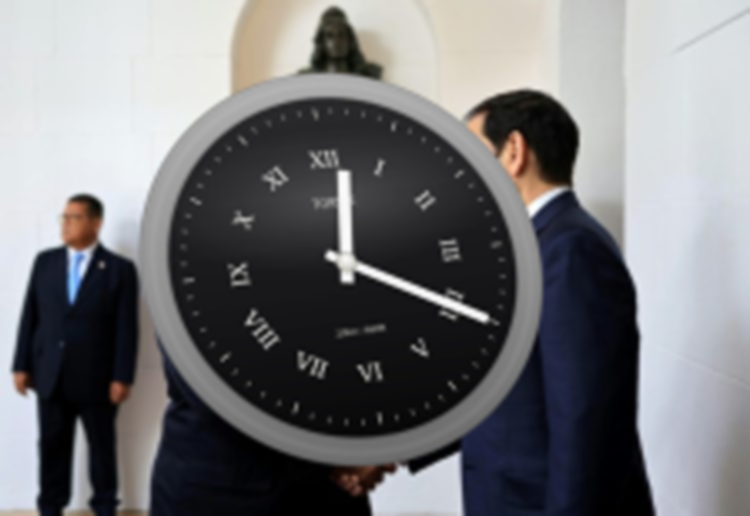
12:20
